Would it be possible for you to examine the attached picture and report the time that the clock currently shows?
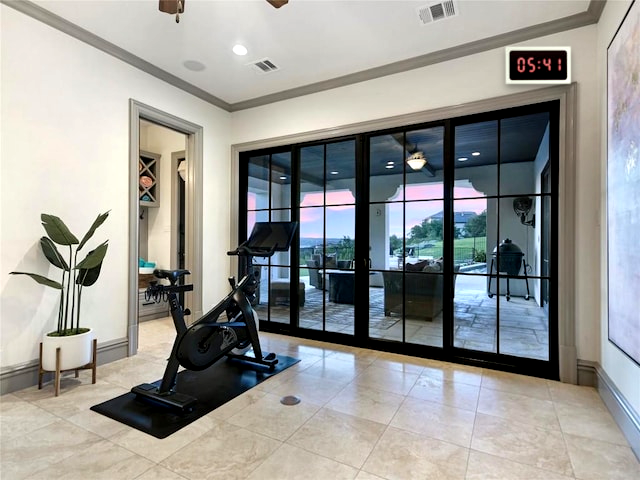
5:41
